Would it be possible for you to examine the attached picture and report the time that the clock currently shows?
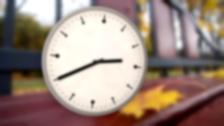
2:40
